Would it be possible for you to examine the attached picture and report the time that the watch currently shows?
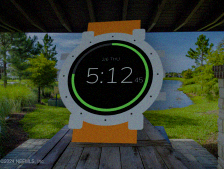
5:12
